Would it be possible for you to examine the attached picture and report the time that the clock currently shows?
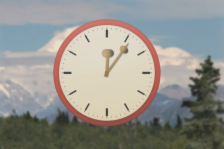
12:06
